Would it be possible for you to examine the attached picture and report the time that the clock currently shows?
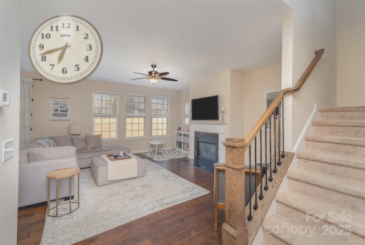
6:42
